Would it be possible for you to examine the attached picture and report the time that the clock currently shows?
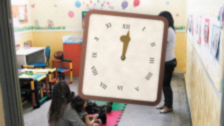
12:01
